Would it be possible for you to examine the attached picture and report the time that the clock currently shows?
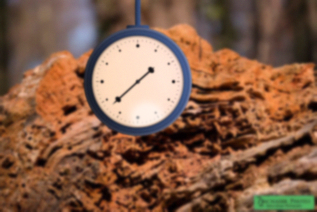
1:38
